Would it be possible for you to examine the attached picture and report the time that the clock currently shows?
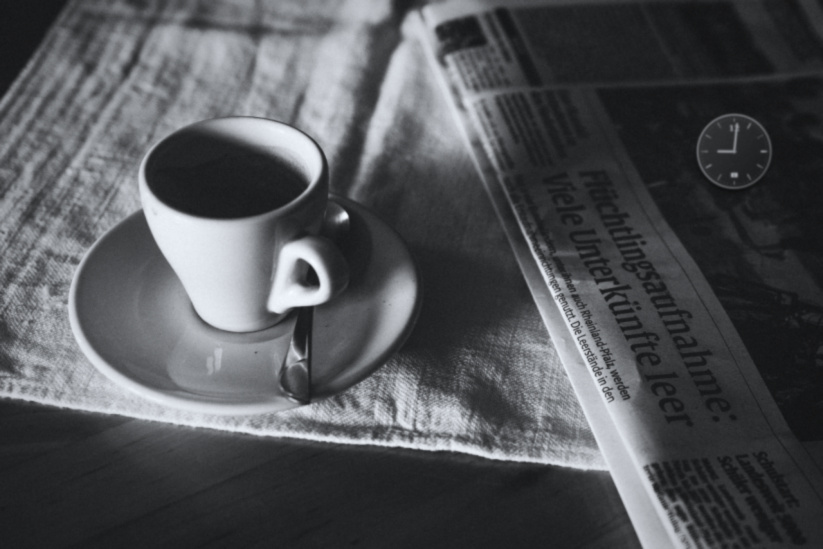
9:01
